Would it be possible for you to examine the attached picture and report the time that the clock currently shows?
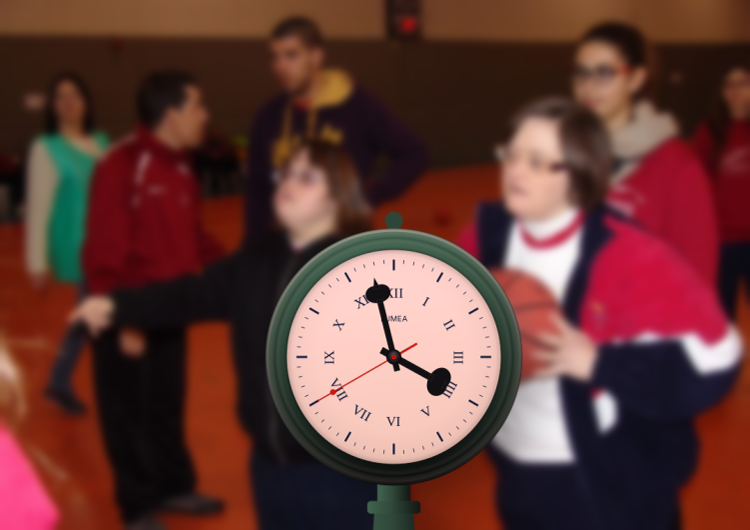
3:57:40
